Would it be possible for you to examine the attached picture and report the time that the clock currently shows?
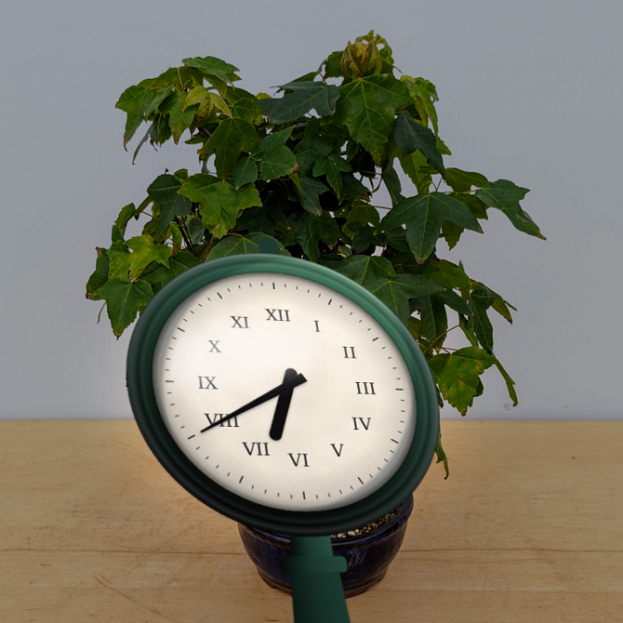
6:40
